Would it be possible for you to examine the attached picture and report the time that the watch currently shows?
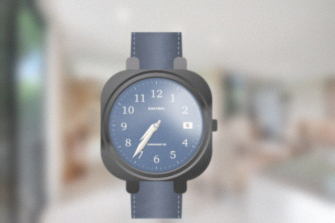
7:36
